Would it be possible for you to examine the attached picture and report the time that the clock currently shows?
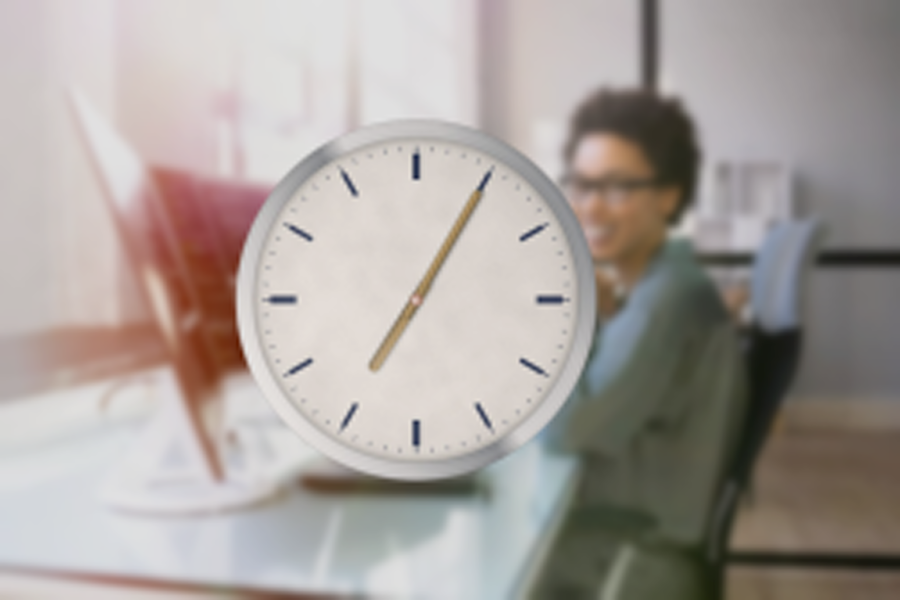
7:05
